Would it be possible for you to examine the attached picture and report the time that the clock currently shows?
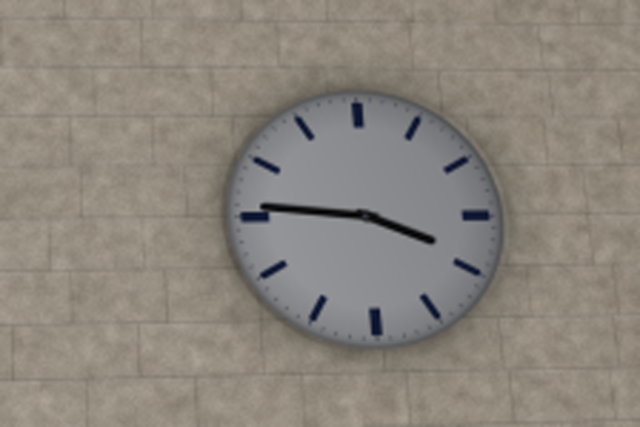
3:46
